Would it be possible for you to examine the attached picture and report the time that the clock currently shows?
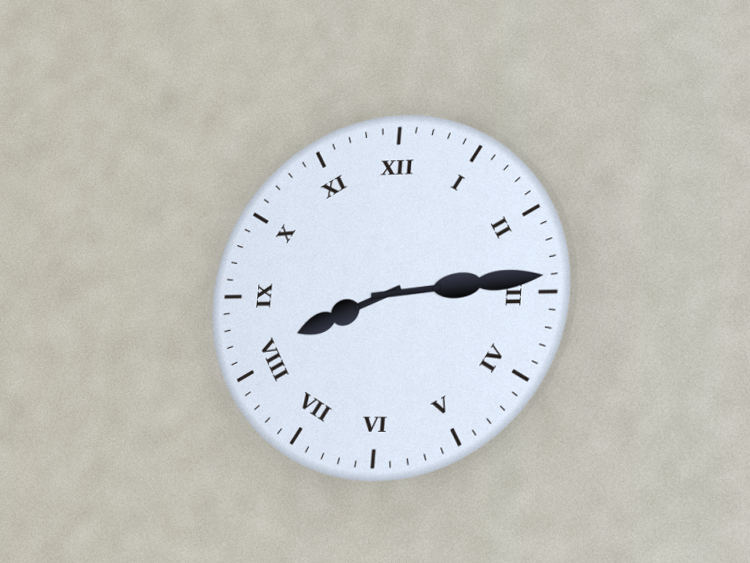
8:14
